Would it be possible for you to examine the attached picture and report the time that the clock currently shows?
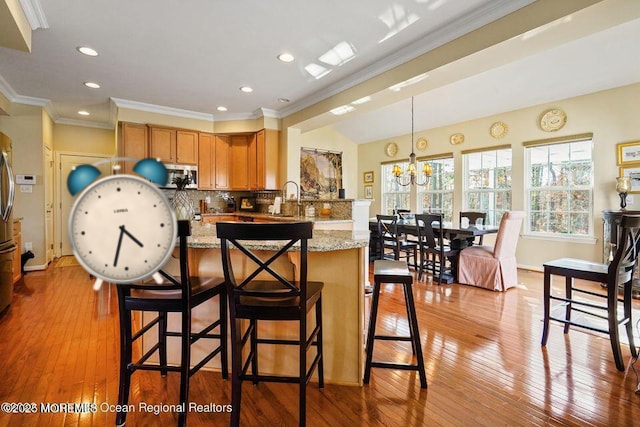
4:33
